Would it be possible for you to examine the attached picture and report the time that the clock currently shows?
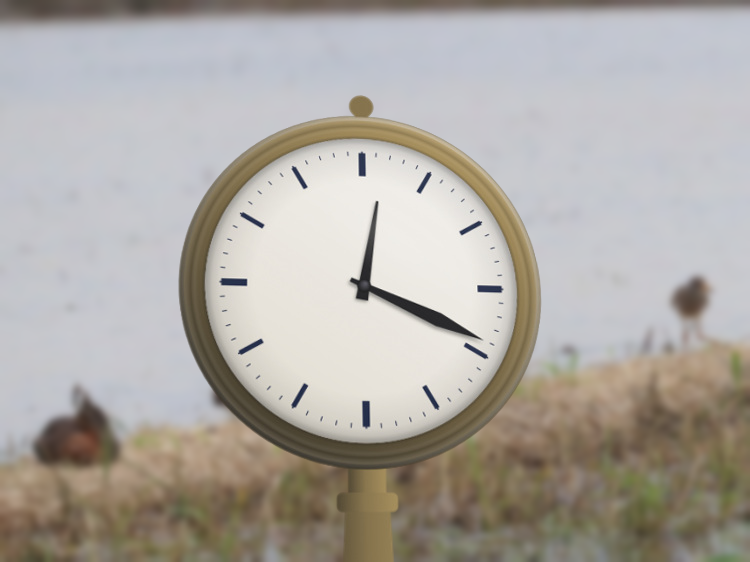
12:19
